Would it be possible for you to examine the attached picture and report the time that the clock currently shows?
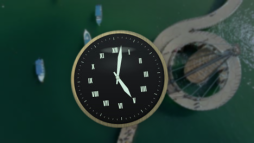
5:02
